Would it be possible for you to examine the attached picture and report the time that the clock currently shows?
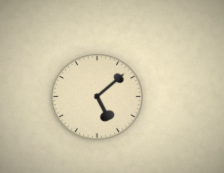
5:08
